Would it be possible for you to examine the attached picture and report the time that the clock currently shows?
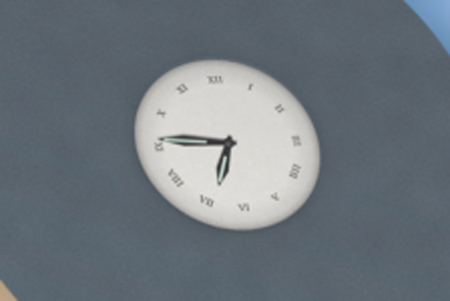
6:46
